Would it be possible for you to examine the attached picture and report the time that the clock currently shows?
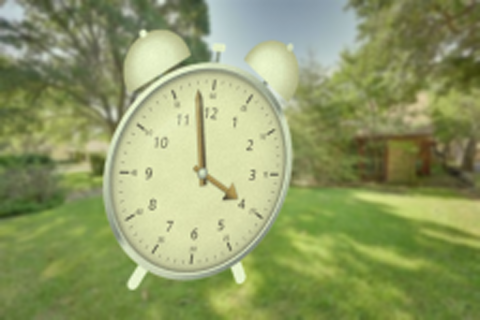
3:58
